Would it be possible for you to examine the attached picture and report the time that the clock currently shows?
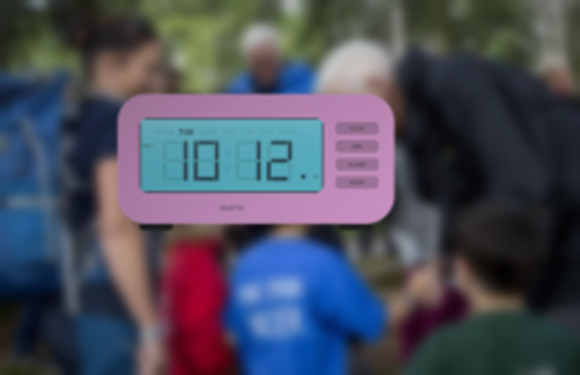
10:12
